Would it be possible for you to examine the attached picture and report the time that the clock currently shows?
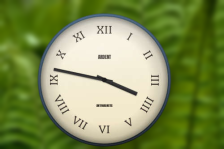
3:47
